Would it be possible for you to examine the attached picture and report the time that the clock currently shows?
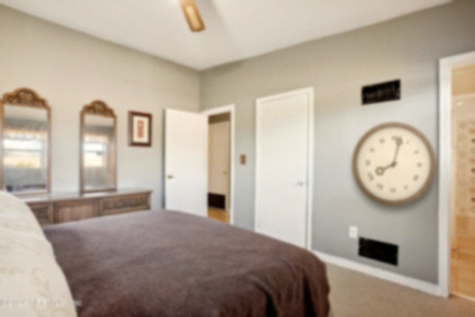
8:02
